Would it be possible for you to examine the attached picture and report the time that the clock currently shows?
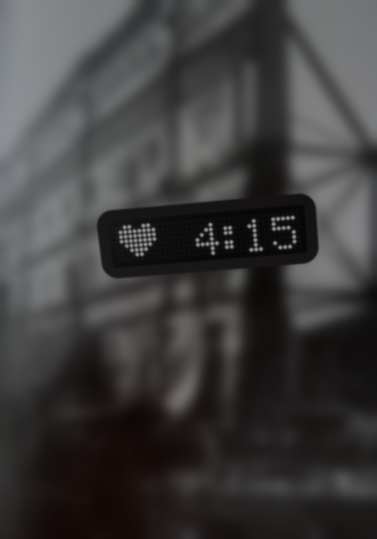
4:15
